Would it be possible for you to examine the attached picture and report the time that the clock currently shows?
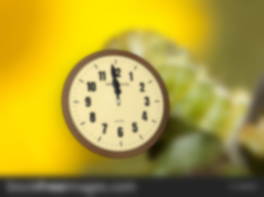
11:59
